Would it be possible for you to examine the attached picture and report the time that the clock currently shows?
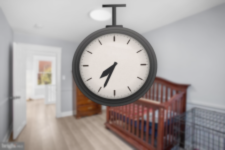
7:34
